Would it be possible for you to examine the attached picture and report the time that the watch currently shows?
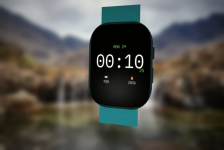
0:10
